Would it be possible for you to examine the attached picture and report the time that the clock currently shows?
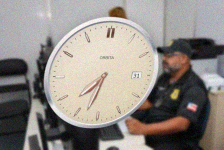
7:33
